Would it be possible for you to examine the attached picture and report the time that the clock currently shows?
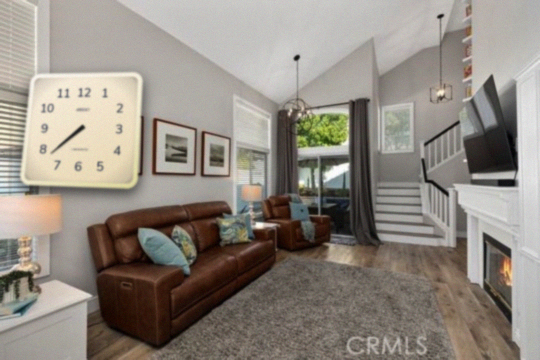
7:38
